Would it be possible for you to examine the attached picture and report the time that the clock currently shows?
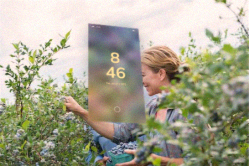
8:46
